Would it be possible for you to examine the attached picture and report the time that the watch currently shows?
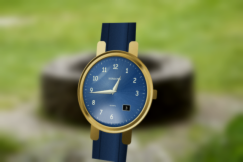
12:44
